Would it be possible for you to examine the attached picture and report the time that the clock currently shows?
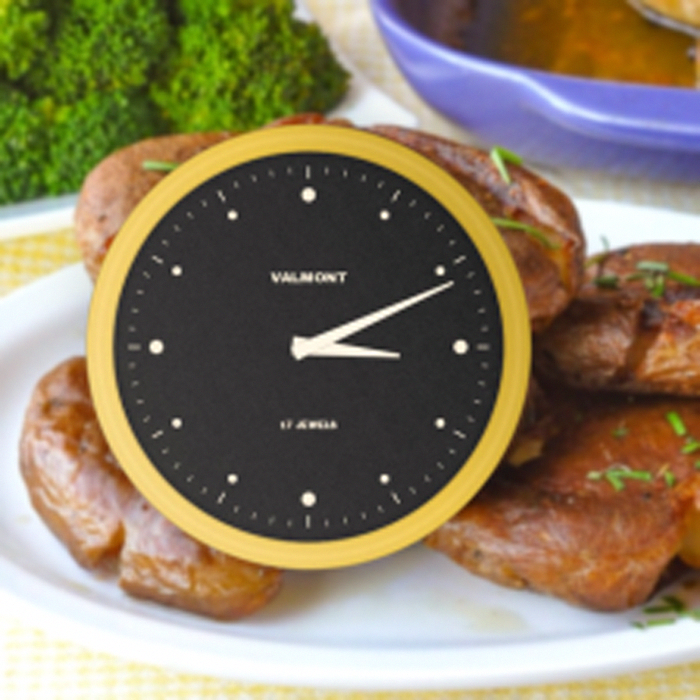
3:11
